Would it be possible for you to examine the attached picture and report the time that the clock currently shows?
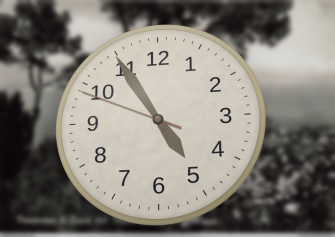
4:54:49
